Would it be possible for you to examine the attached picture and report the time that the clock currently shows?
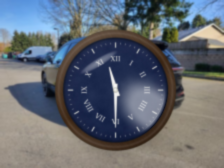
11:30
